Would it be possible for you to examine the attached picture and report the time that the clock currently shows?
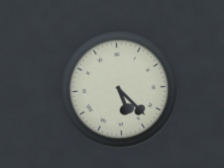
5:23
